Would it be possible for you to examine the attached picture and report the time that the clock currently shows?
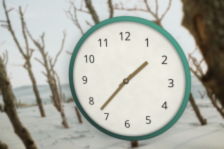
1:37
